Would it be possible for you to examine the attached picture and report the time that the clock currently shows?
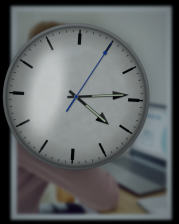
4:14:05
